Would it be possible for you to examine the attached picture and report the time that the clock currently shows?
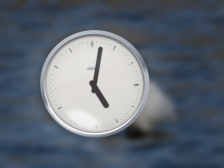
5:02
